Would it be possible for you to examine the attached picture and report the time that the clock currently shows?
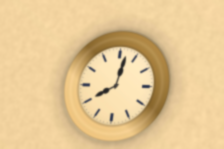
8:02
